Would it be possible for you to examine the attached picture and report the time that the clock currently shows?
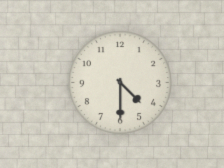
4:30
